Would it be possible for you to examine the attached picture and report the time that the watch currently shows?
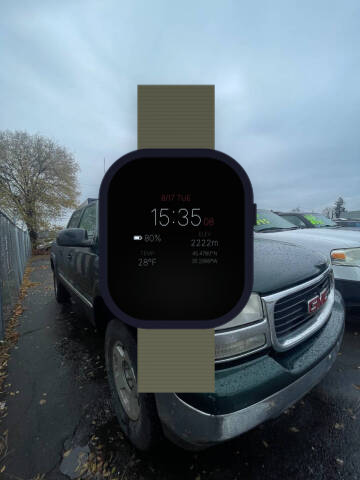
15:35:08
